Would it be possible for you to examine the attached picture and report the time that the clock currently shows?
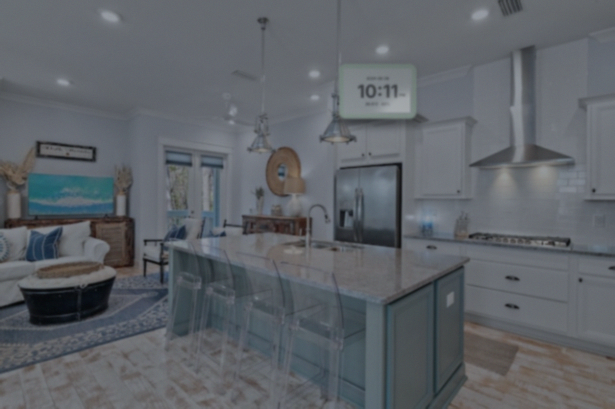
10:11
